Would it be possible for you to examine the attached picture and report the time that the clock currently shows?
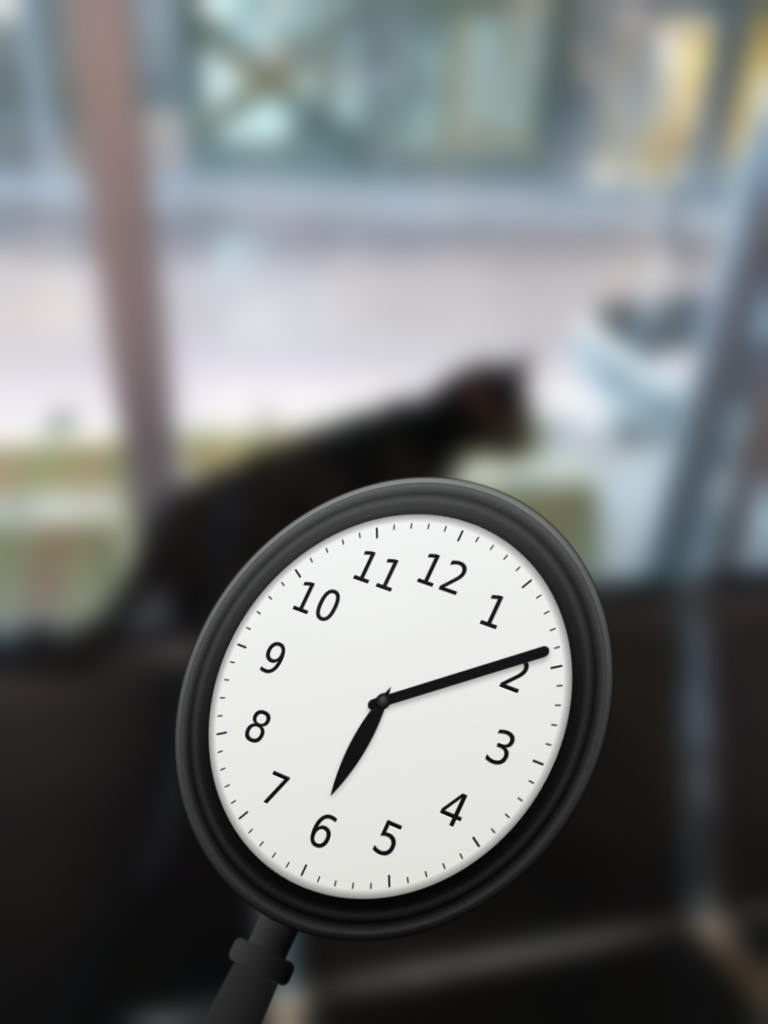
6:09
